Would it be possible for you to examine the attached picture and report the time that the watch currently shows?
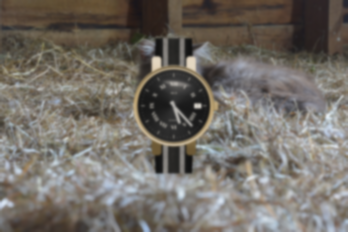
5:23
